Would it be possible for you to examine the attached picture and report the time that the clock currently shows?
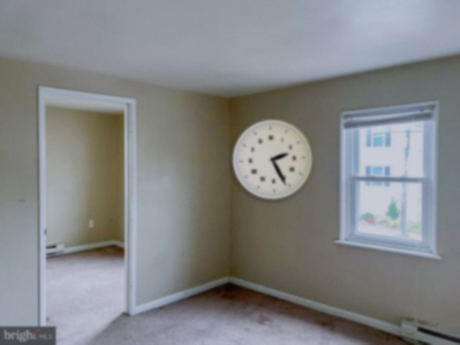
2:26
